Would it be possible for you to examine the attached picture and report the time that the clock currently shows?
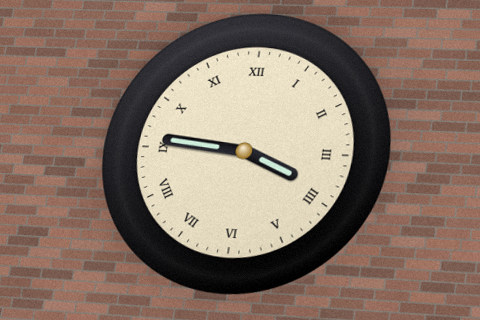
3:46
